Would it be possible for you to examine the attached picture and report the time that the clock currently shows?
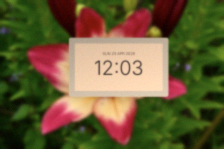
12:03
